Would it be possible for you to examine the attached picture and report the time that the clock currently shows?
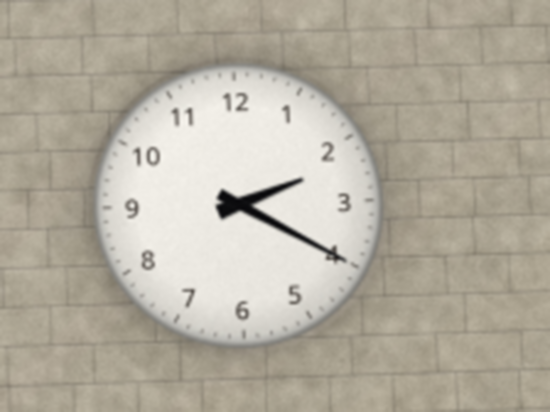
2:20
